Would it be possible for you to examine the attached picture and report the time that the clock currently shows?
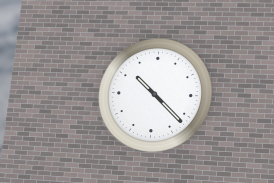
10:22
